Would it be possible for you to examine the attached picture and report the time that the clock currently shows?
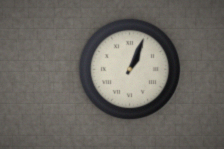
1:04
